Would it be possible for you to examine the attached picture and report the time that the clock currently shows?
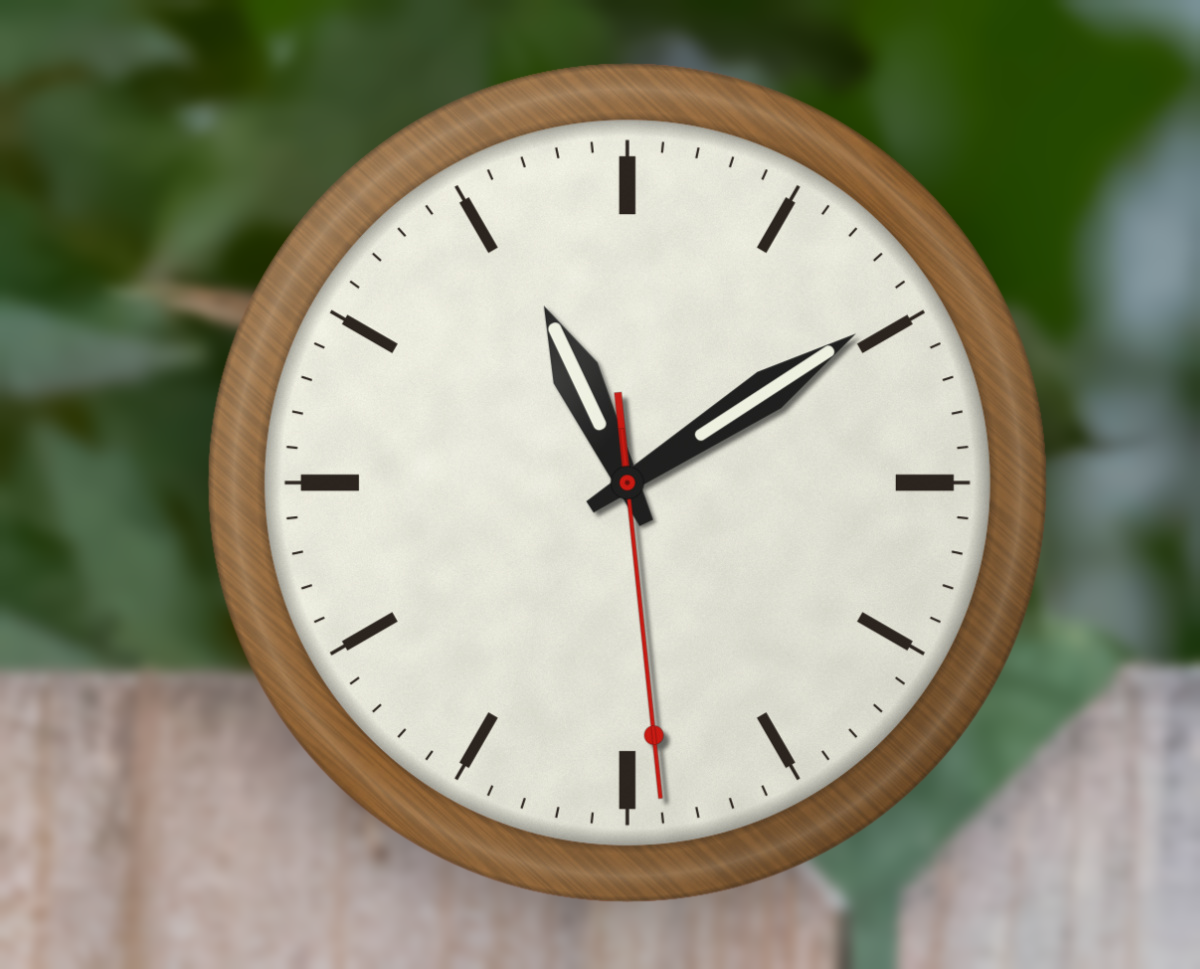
11:09:29
